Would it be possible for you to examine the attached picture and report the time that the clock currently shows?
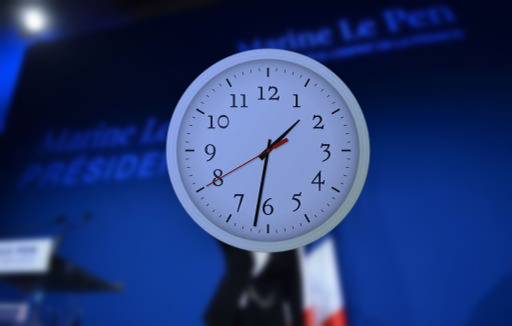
1:31:40
